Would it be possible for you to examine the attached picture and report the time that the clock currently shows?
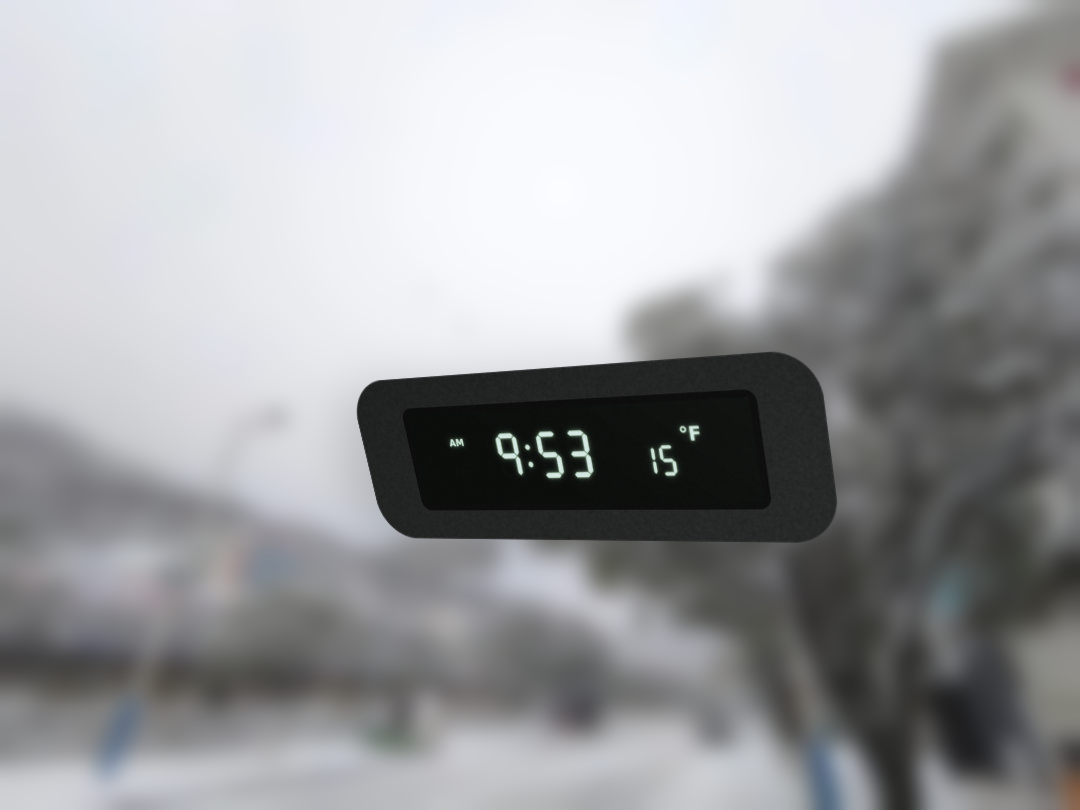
9:53
